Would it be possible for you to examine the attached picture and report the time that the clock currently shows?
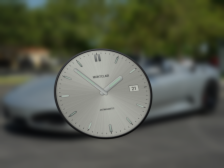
1:53
